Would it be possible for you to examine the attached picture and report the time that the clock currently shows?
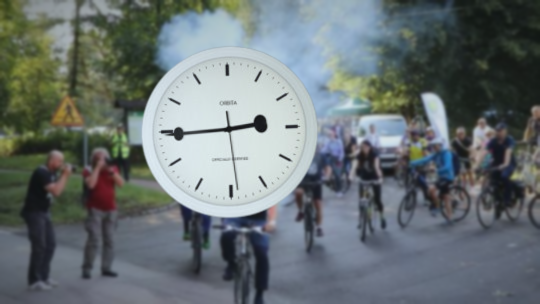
2:44:29
